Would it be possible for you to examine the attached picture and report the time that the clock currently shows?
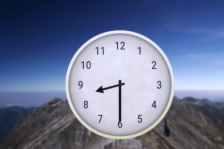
8:30
